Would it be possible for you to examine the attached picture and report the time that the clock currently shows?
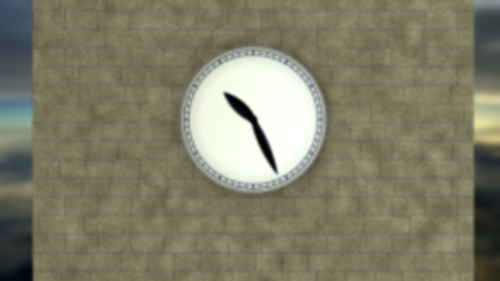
10:26
